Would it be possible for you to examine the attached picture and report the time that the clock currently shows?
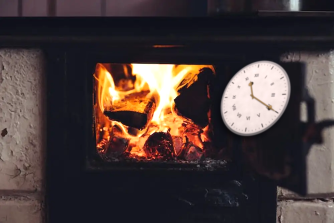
11:20
